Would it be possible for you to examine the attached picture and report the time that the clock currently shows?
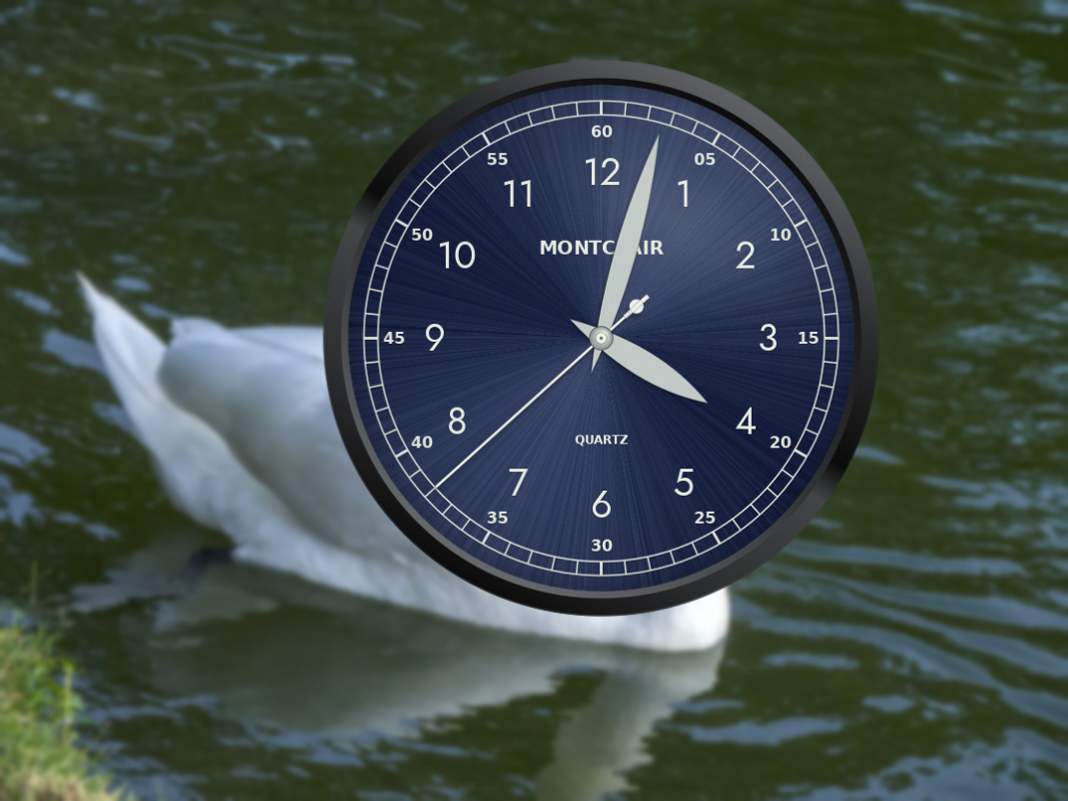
4:02:38
